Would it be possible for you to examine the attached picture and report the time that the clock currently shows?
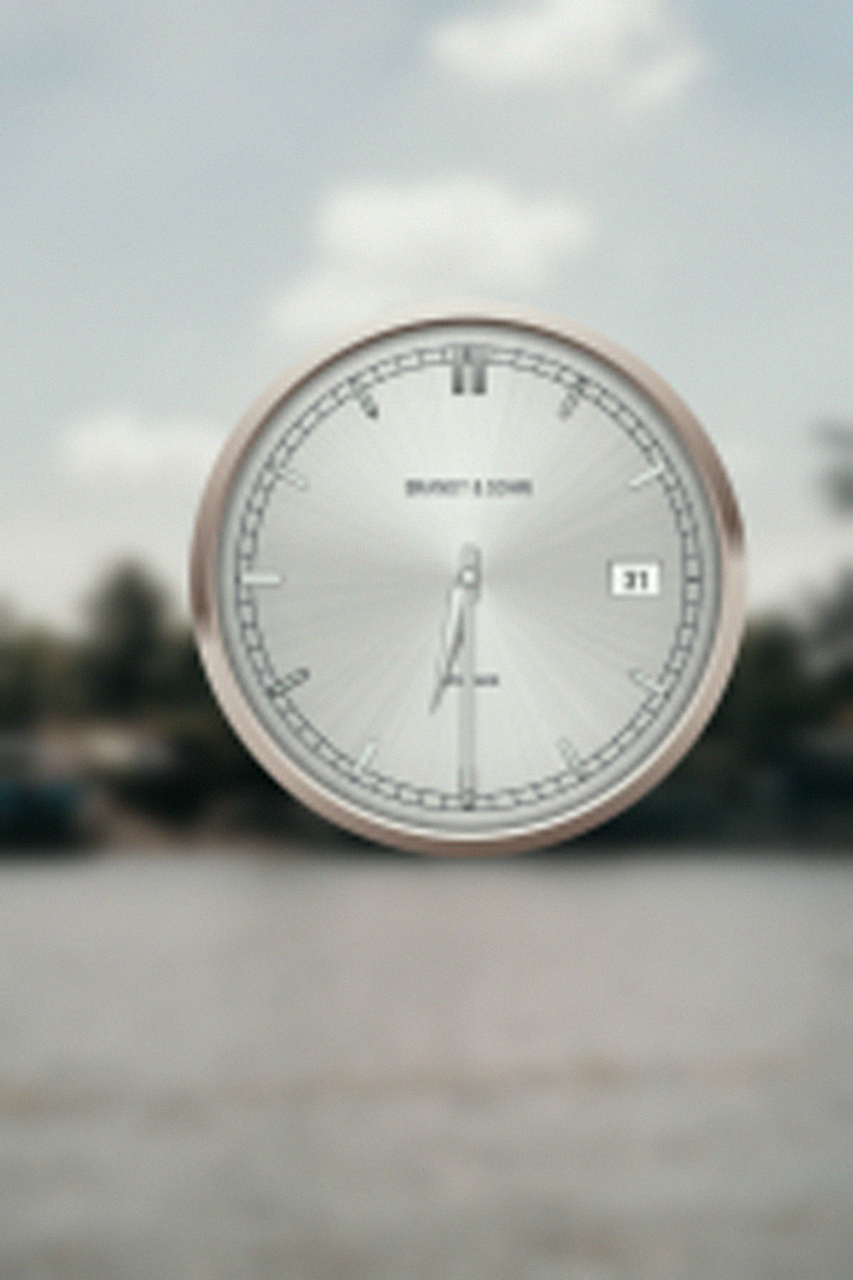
6:30
